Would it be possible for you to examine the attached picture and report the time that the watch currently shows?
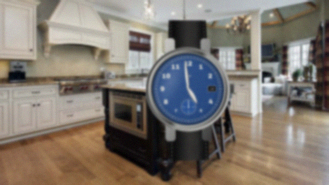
4:59
